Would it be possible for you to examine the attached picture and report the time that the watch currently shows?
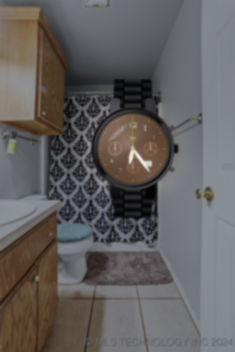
6:24
